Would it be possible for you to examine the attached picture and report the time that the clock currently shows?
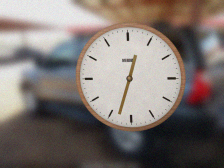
12:33
